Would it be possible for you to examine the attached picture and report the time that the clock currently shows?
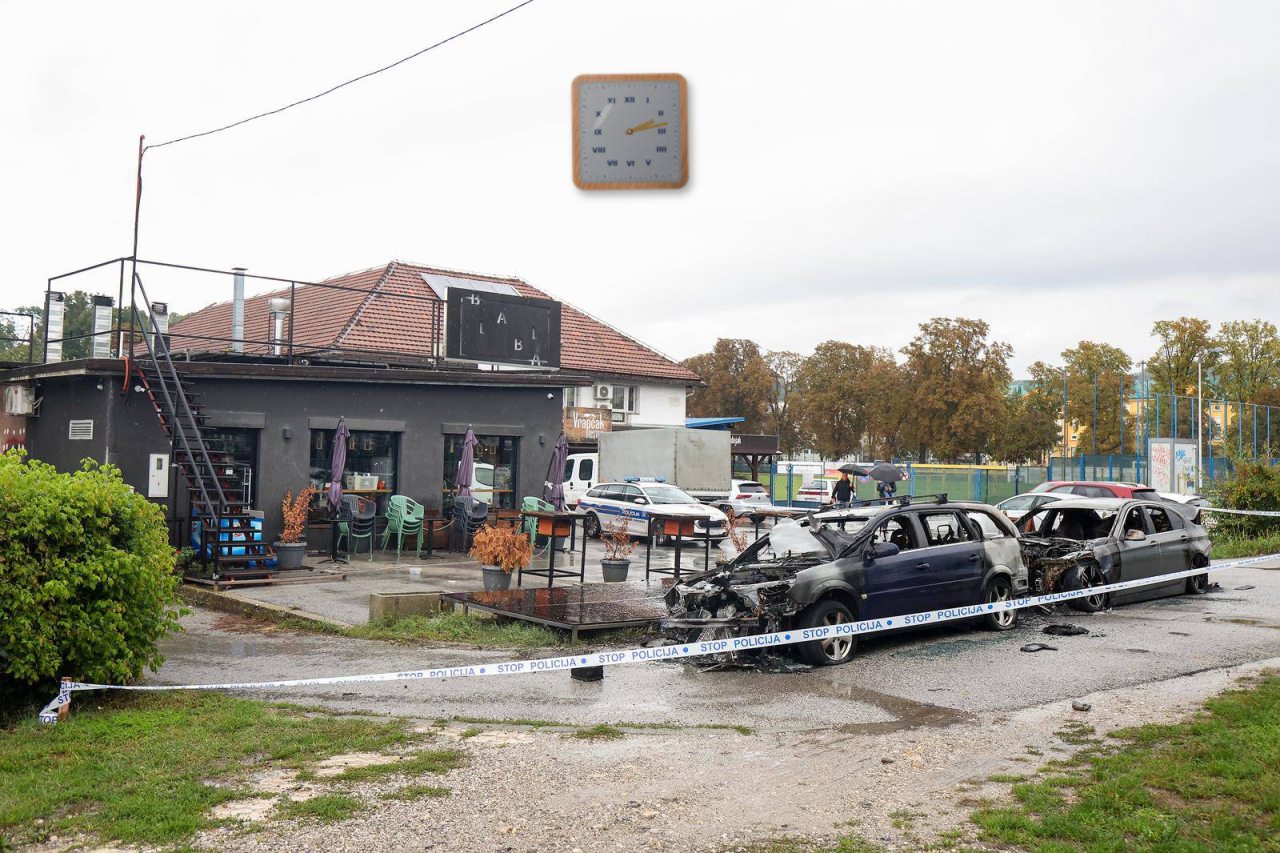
2:13
